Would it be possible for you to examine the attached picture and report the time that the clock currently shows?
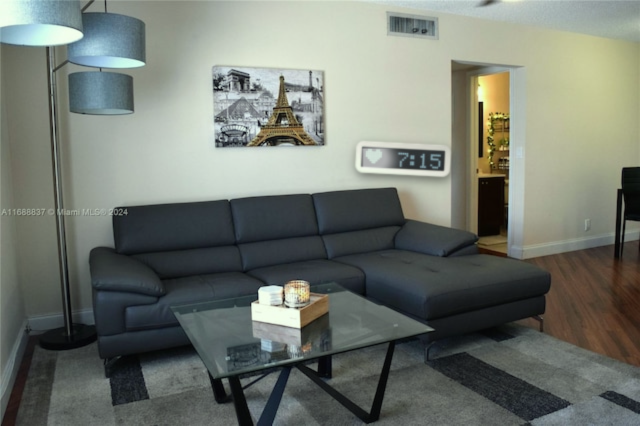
7:15
